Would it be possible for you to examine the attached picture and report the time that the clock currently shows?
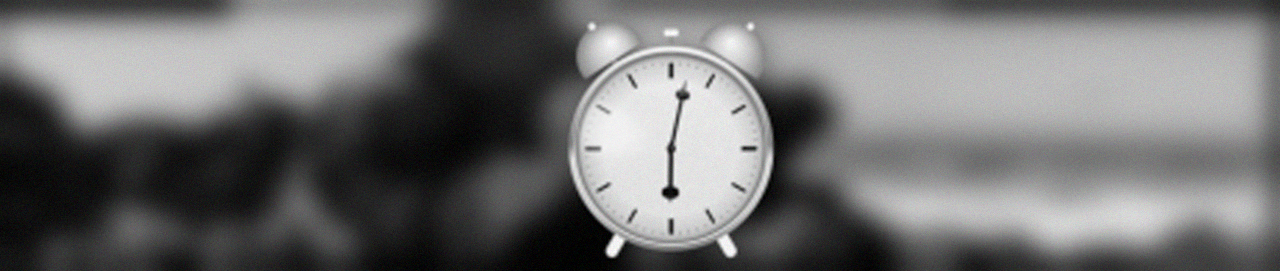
6:02
